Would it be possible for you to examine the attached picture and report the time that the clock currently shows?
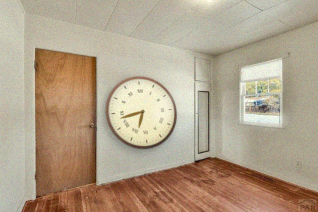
6:43
